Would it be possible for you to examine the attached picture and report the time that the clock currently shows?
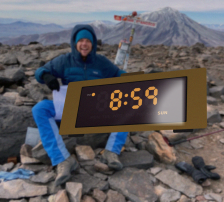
8:59
